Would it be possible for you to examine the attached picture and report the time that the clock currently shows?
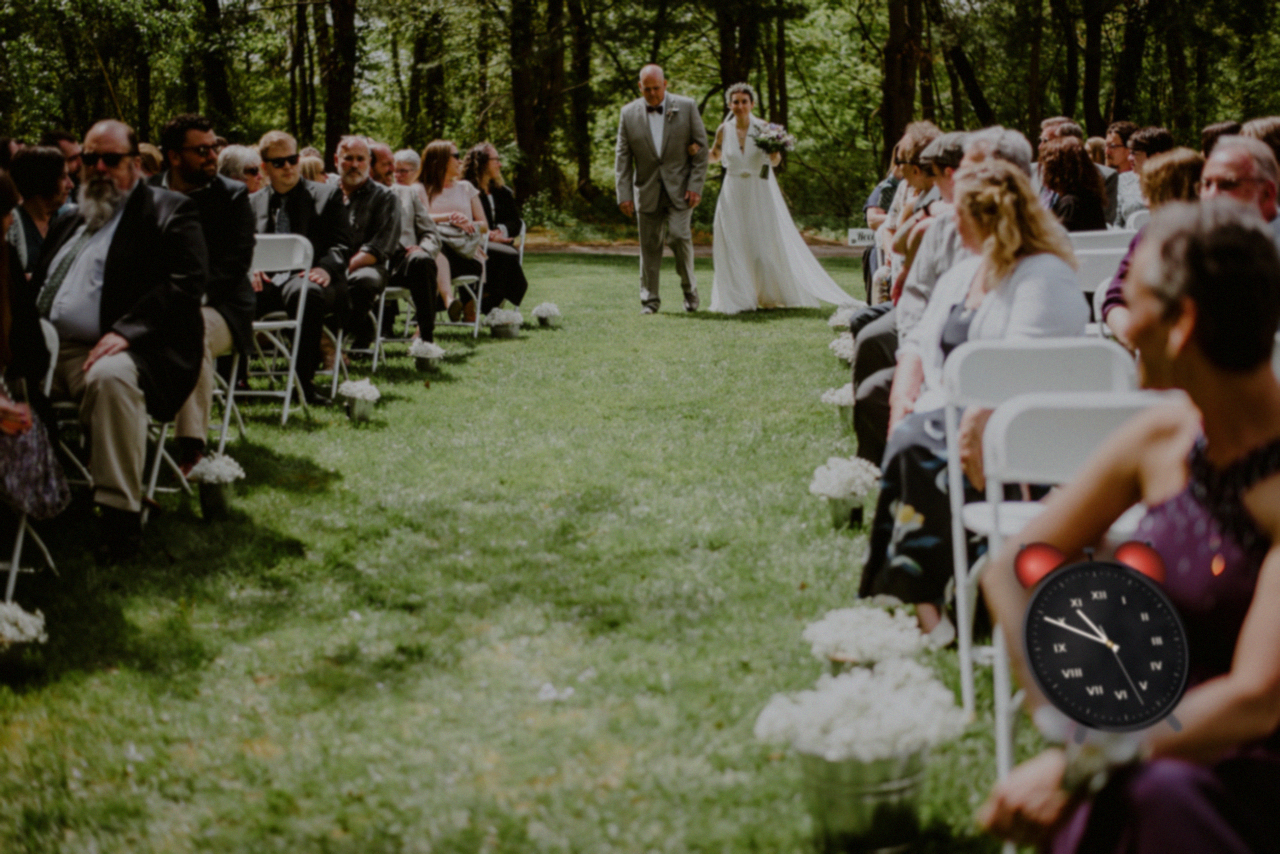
10:49:27
